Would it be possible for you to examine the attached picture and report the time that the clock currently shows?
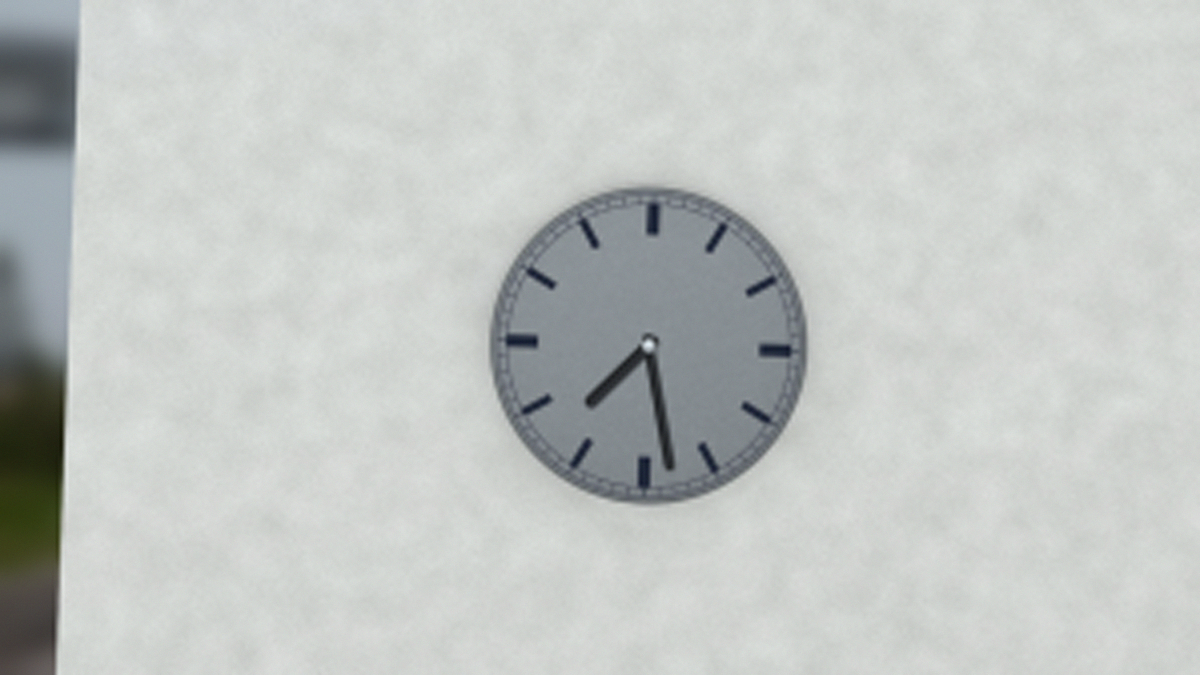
7:28
